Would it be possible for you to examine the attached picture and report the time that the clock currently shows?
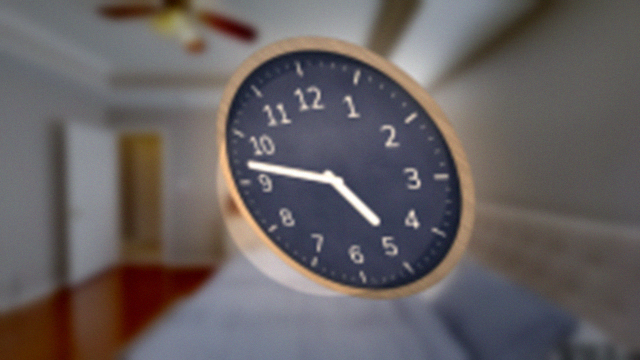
4:47
